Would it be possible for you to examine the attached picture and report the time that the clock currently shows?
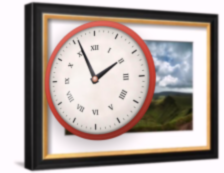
1:56
